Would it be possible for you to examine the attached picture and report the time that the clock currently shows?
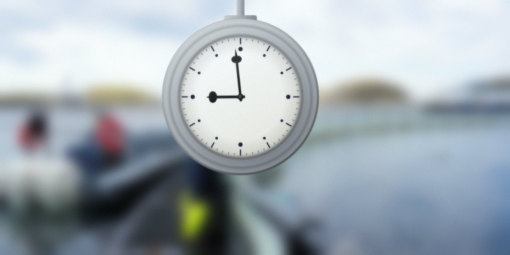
8:59
